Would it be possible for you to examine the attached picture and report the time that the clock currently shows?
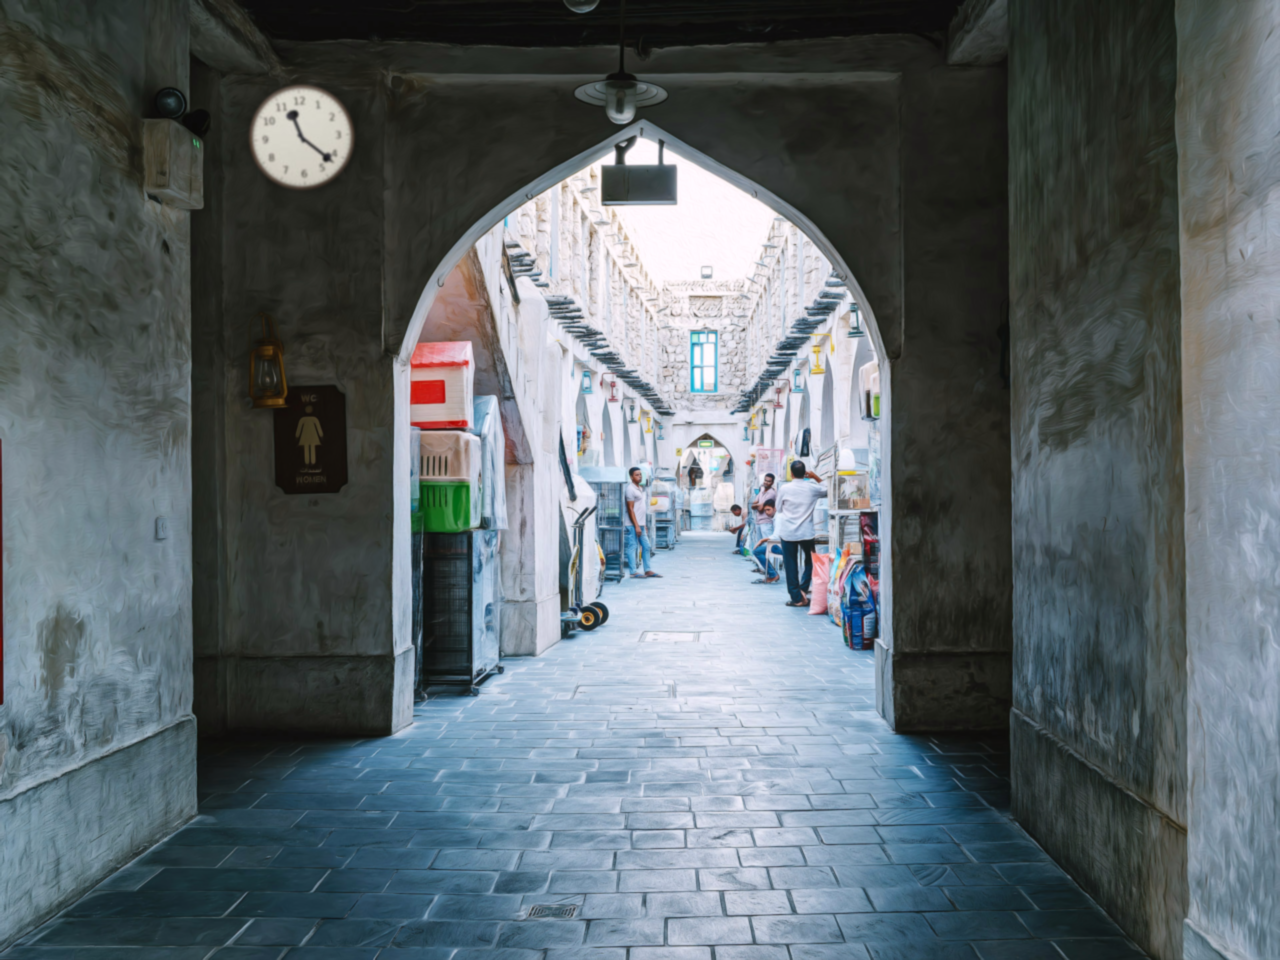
11:22
